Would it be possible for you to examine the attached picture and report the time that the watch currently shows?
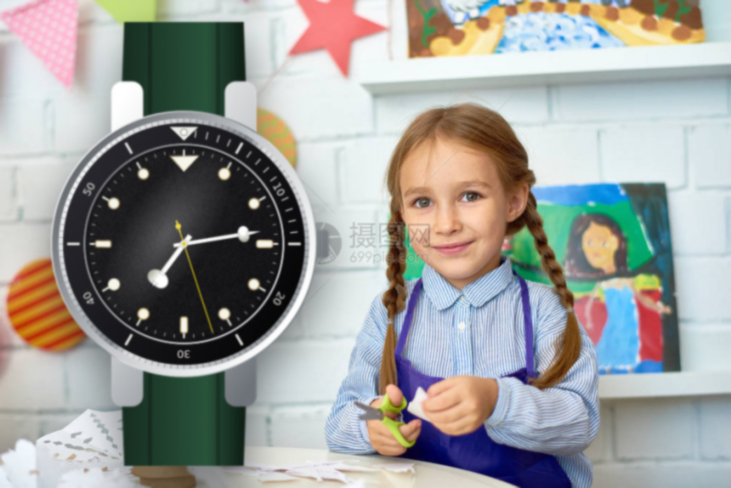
7:13:27
